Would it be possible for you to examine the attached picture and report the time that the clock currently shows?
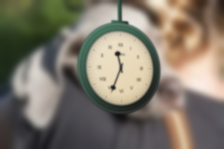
11:34
